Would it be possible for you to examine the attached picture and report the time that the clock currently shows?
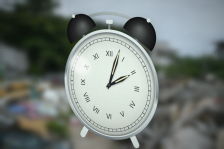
2:03
